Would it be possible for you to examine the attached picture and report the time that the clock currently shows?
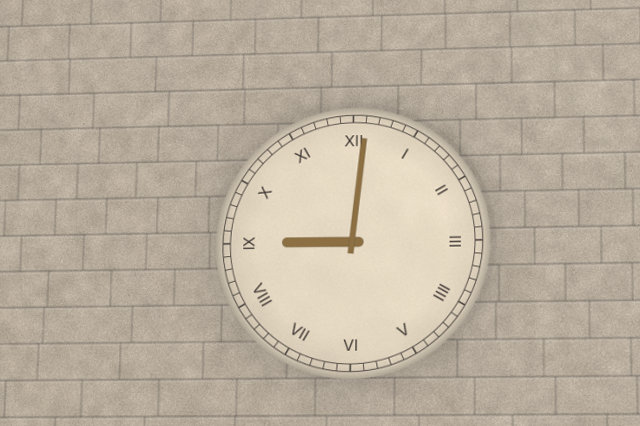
9:01
